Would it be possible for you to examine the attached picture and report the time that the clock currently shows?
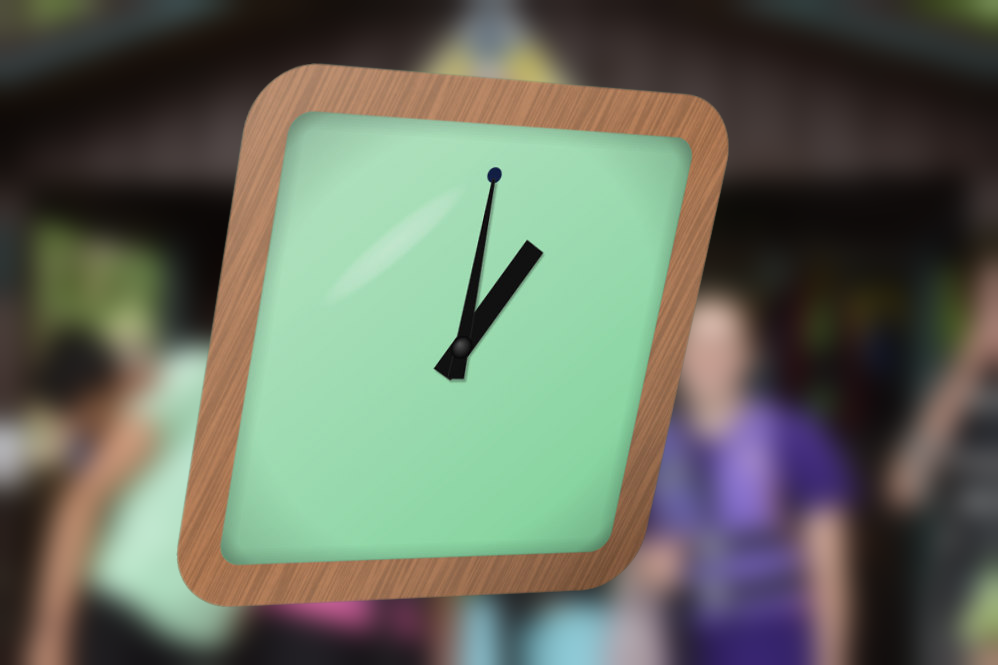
1:00
